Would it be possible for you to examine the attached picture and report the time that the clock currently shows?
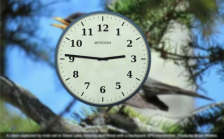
2:46
